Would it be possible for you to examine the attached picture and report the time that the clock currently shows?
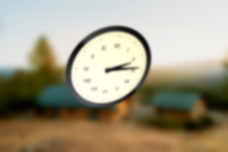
2:14
